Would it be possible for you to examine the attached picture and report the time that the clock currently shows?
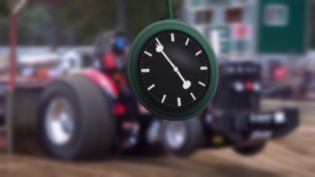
4:54
